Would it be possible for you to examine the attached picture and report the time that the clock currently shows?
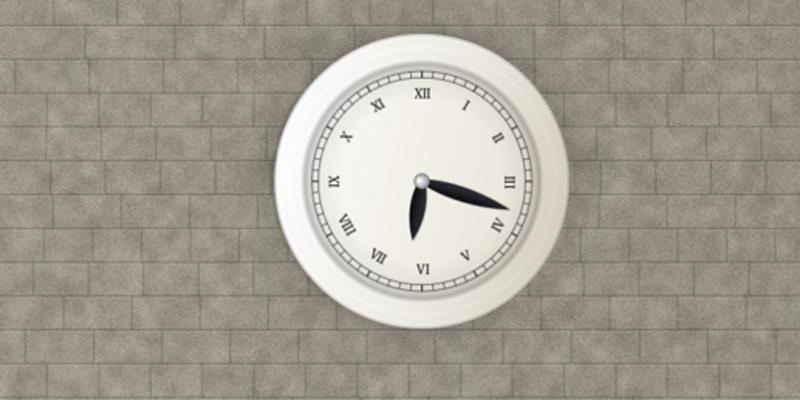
6:18
